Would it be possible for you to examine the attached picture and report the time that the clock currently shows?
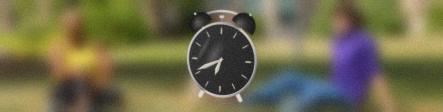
6:41
